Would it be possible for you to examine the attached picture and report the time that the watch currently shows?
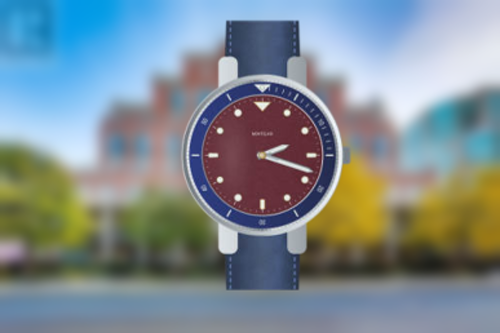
2:18
